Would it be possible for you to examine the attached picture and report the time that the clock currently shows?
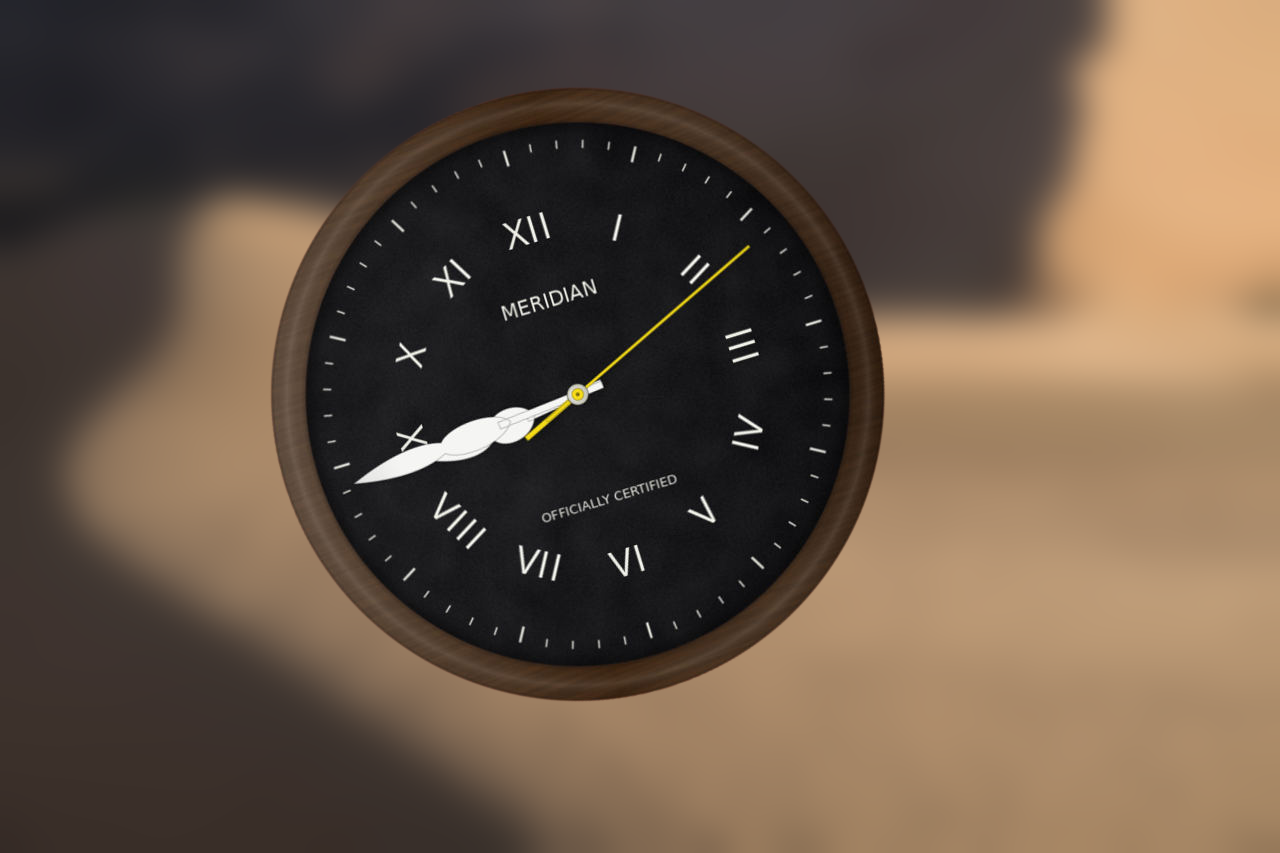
8:44:11
